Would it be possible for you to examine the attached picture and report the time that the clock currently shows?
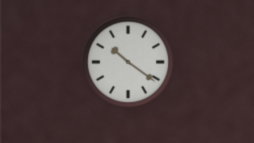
10:21
